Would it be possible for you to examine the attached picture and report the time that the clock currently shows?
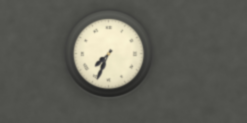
7:34
